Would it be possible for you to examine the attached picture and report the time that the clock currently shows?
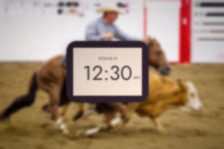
12:30
